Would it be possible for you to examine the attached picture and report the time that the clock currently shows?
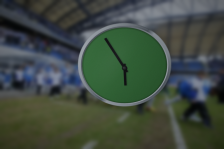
5:55
